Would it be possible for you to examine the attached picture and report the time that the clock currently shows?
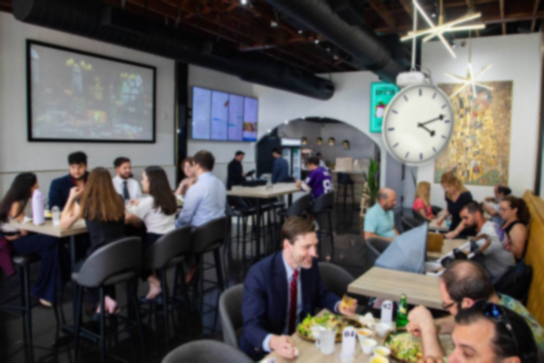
4:13
